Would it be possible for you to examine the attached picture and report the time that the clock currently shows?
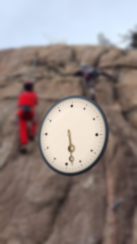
5:28
